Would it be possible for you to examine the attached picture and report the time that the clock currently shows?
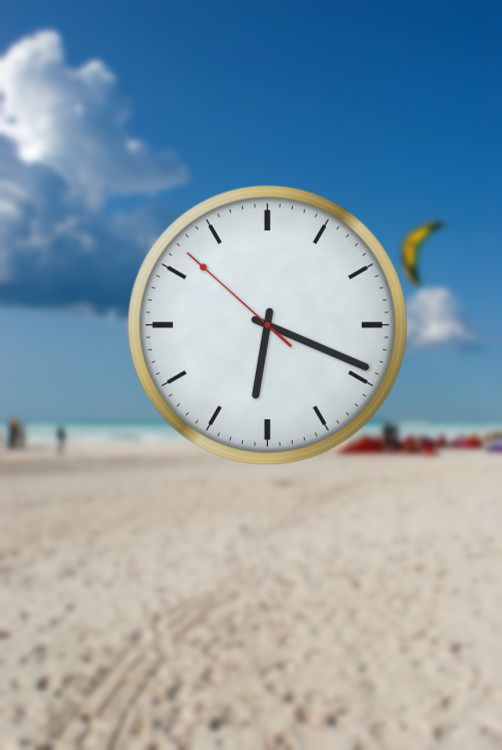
6:18:52
